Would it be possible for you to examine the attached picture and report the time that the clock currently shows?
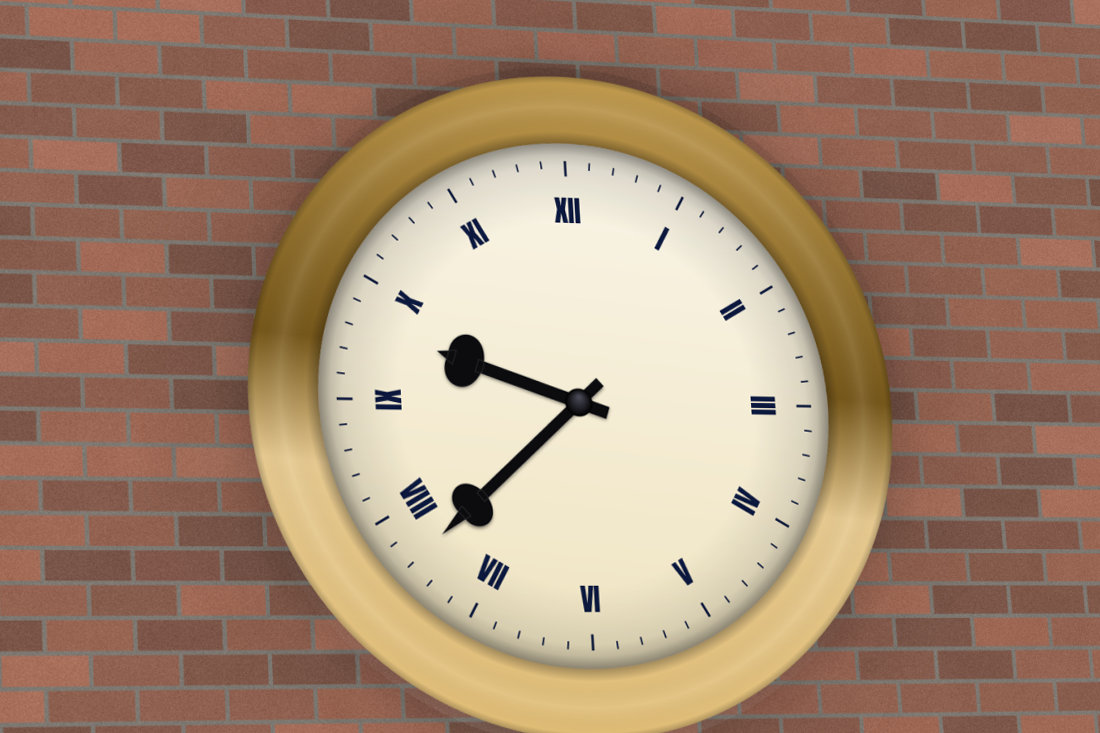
9:38
